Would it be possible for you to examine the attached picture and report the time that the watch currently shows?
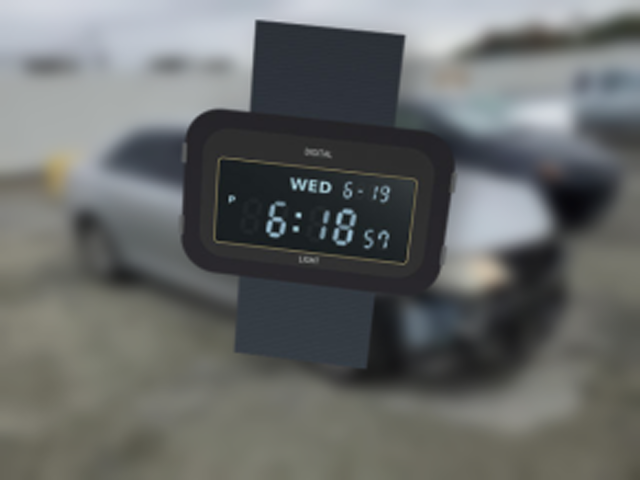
6:18:57
